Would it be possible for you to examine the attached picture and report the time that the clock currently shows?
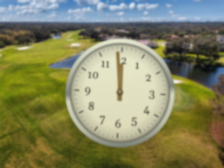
11:59
